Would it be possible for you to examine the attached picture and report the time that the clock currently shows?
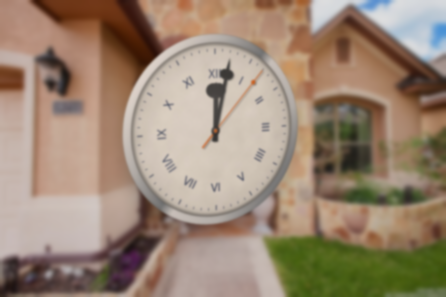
12:02:07
